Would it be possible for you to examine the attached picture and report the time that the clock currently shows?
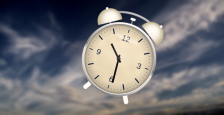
10:29
